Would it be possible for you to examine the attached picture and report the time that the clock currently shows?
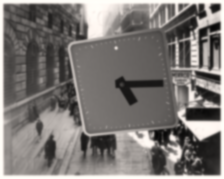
5:16
